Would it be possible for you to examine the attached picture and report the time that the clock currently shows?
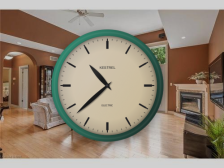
10:38
